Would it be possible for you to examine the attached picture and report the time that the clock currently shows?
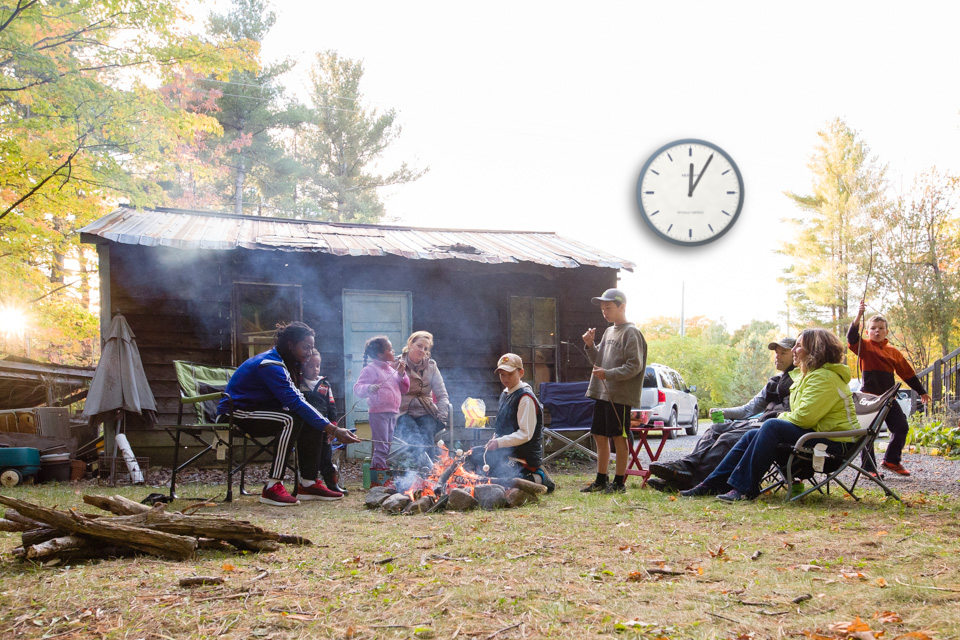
12:05
